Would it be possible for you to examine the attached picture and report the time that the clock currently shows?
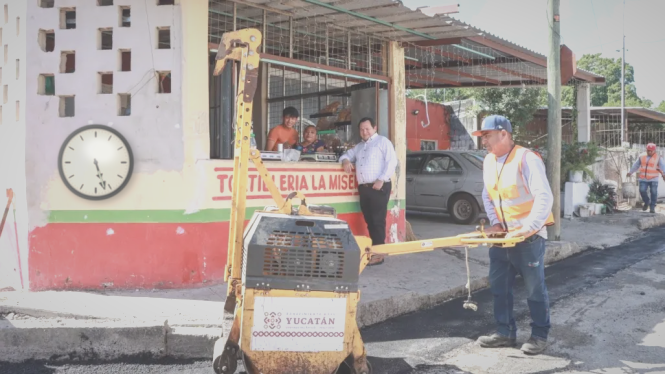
5:27
